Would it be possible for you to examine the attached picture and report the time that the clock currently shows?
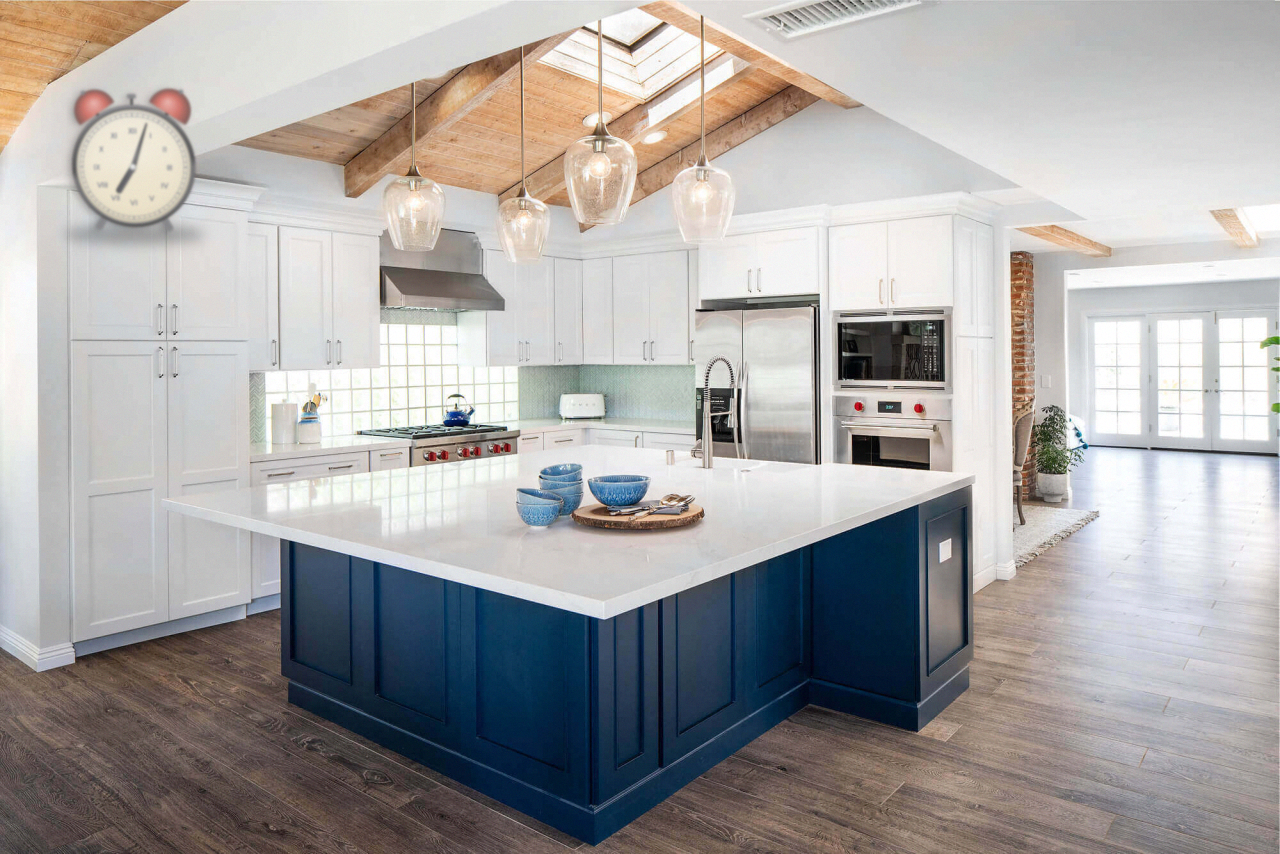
7:03
